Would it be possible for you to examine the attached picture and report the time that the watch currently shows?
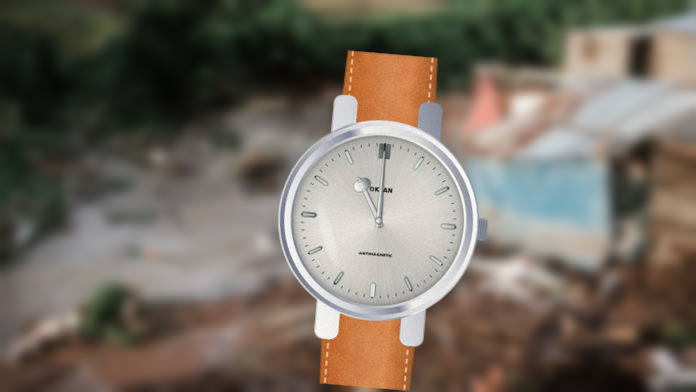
11:00
